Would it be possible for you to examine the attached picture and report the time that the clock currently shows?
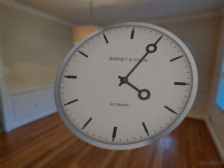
4:05
